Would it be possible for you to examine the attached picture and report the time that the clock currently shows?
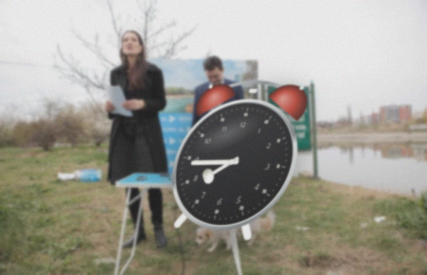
7:44
